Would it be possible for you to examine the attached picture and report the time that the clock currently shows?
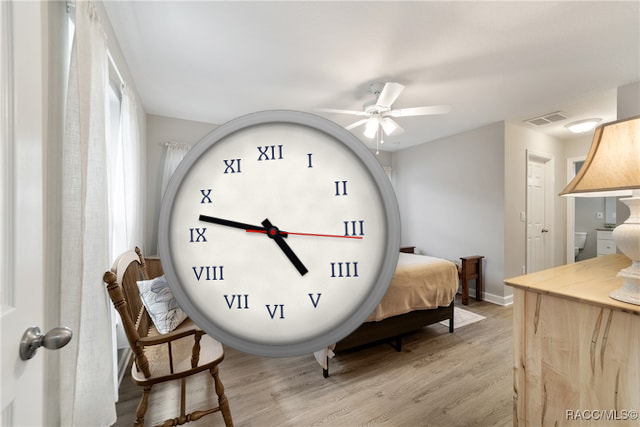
4:47:16
